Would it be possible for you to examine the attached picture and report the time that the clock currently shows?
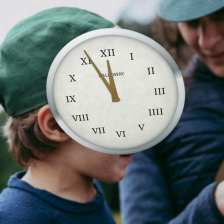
11:56
